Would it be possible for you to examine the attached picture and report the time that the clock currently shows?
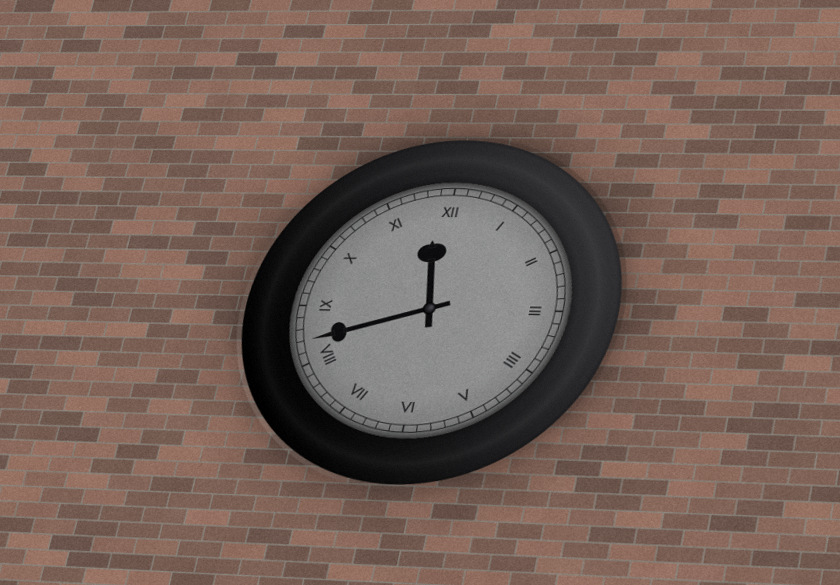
11:42
